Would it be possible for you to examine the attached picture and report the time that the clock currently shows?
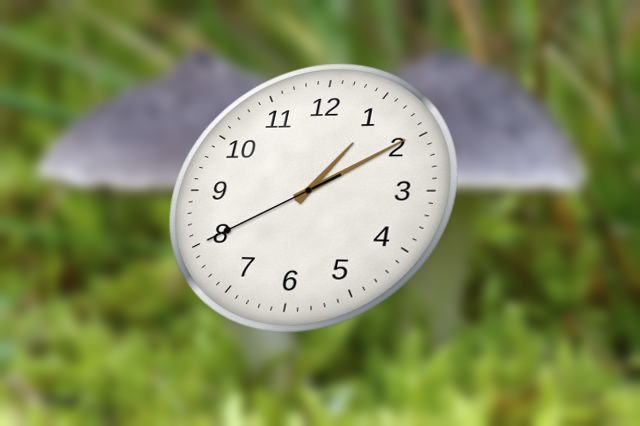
1:09:40
